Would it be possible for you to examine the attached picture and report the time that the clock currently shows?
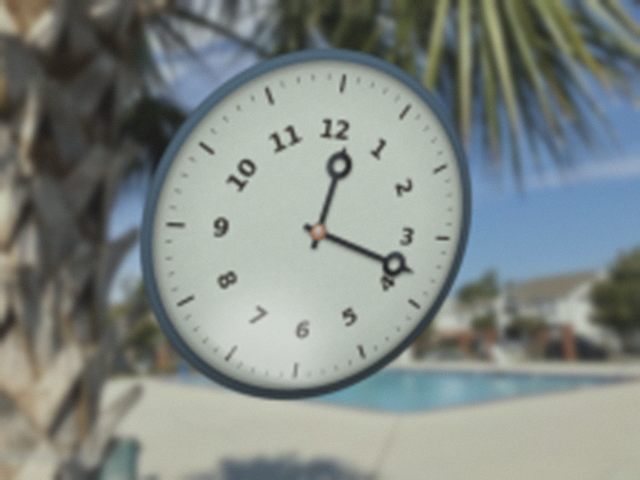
12:18
